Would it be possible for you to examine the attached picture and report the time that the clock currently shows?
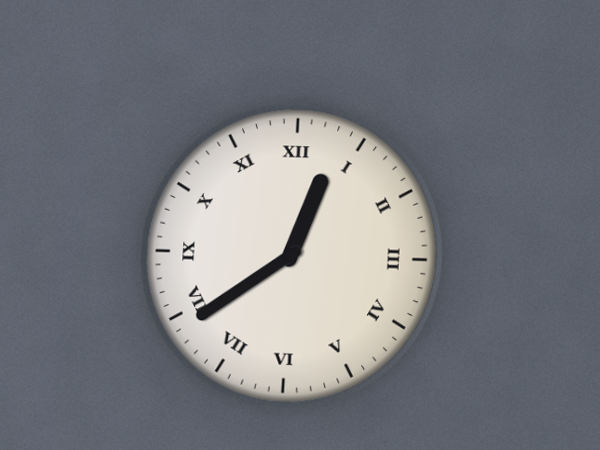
12:39
